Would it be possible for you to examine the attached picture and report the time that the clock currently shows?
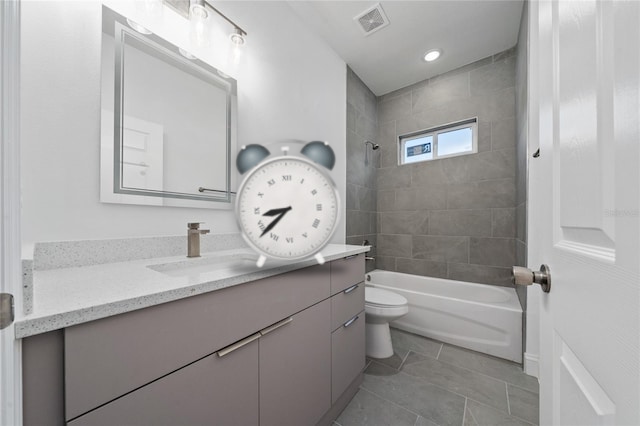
8:38
